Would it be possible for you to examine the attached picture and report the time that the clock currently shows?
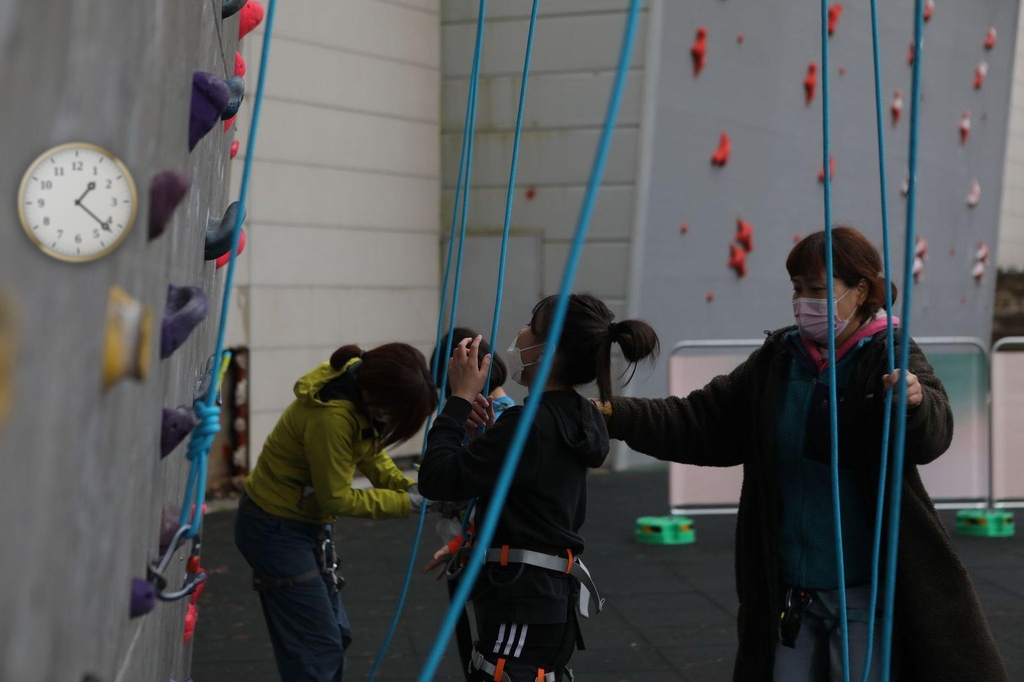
1:22
